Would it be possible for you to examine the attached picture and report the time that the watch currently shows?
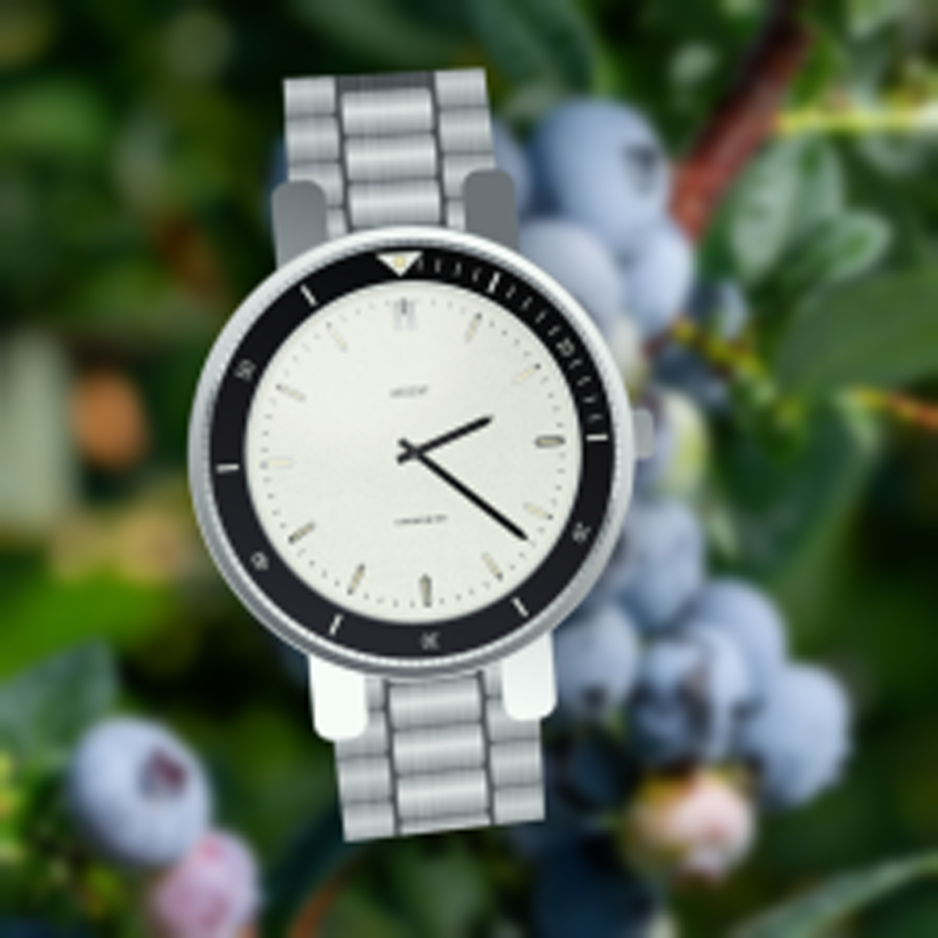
2:22
